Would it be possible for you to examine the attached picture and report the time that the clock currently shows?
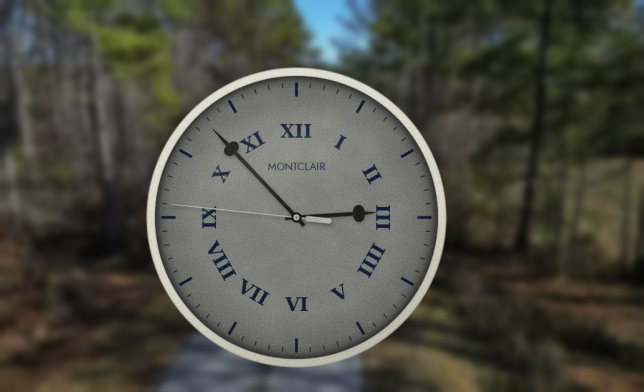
2:52:46
